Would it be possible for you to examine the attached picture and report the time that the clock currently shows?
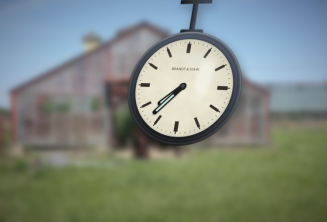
7:37
